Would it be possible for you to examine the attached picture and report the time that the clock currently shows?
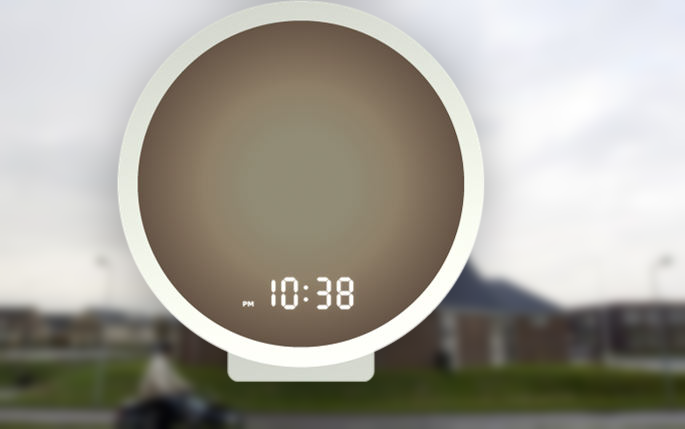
10:38
